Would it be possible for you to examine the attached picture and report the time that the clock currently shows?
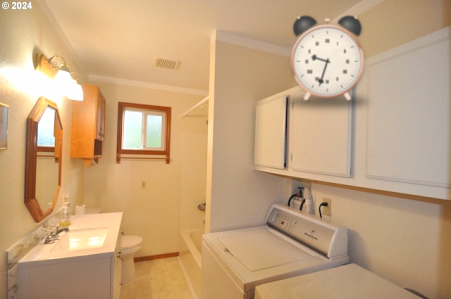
9:33
